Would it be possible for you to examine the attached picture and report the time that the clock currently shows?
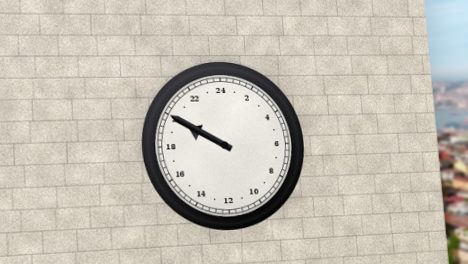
19:50
